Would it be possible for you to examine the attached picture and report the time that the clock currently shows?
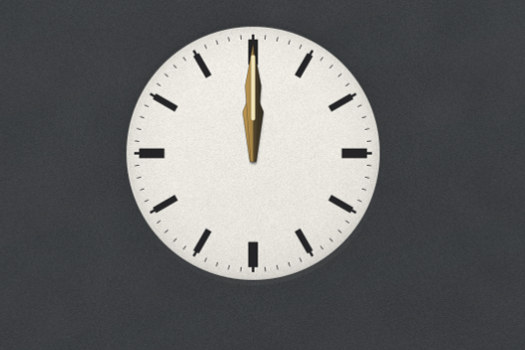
12:00
